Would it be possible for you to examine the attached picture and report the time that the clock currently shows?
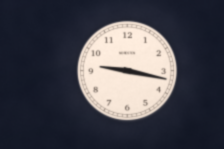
9:17
